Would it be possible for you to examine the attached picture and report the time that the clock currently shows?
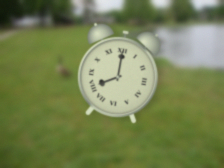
8:00
